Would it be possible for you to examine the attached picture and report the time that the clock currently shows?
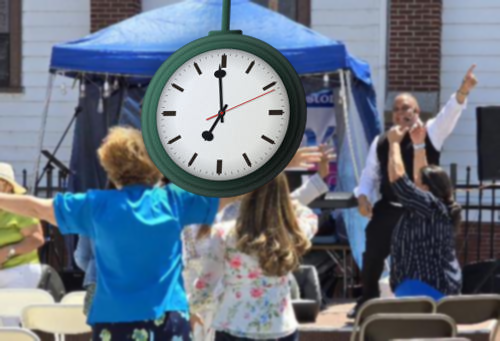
6:59:11
